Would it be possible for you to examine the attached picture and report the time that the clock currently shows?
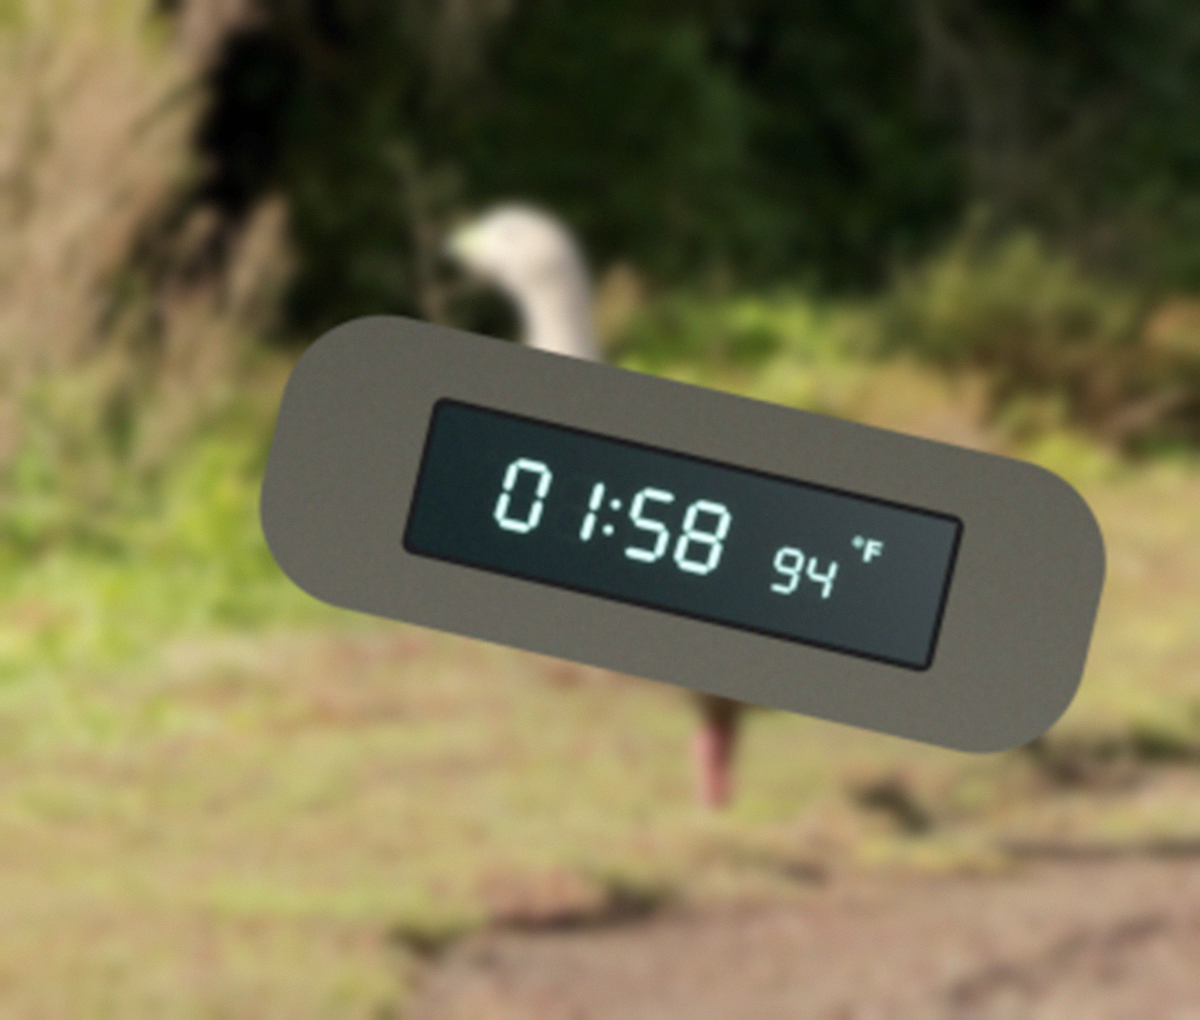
1:58
